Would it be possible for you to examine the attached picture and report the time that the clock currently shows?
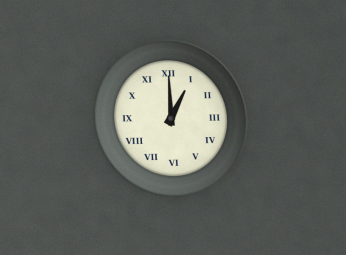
1:00
